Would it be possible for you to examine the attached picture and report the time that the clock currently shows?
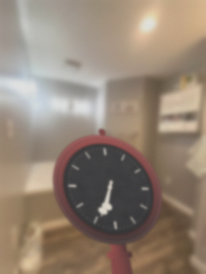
6:34
